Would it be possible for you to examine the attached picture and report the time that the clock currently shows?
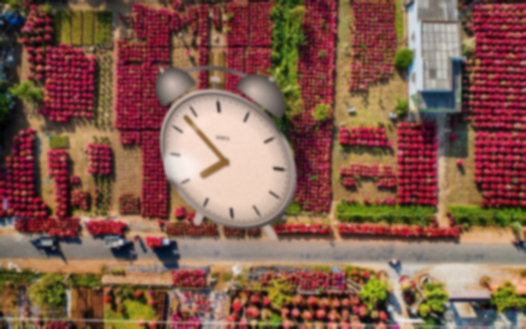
7:53
